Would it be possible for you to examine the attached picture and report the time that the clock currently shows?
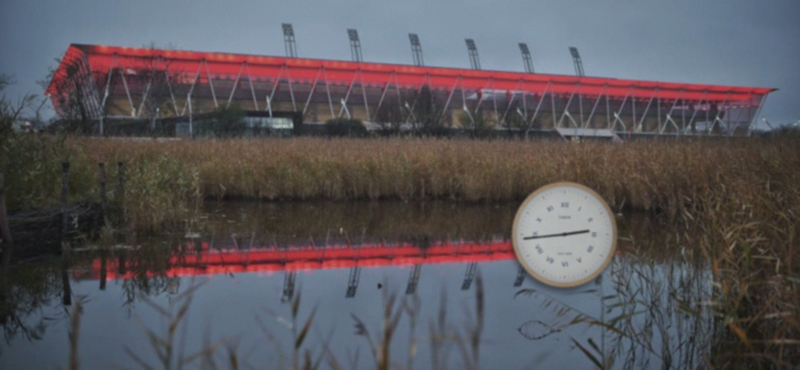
2:44
